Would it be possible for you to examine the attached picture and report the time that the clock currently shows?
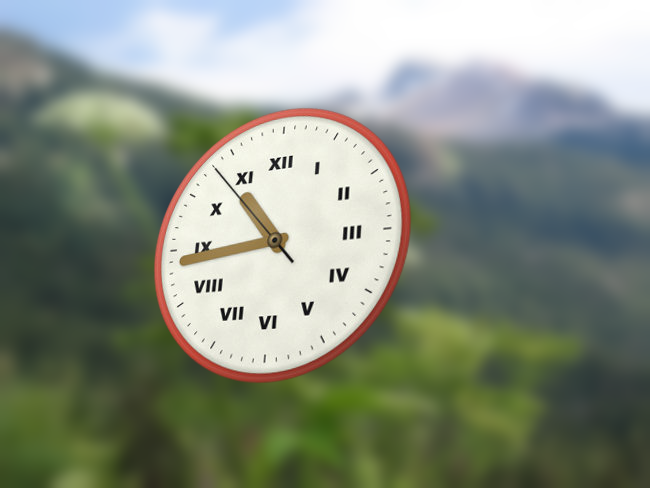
10:43:53
